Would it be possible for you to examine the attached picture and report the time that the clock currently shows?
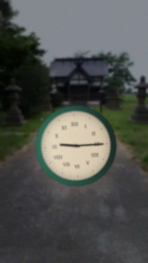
9:15
